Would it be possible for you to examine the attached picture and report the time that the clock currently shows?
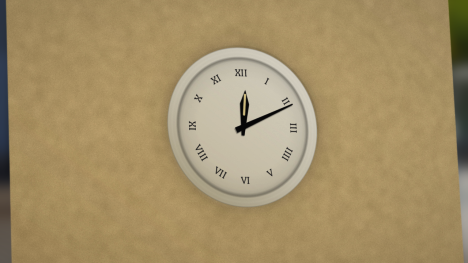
12:11
